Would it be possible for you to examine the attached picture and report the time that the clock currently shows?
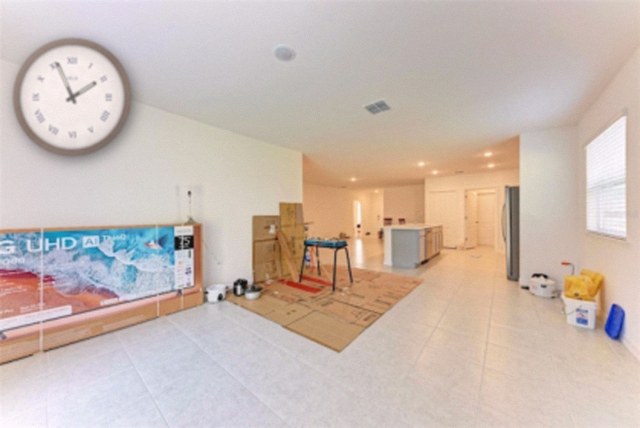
1:56
